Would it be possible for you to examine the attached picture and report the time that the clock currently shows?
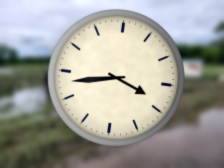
3:43
